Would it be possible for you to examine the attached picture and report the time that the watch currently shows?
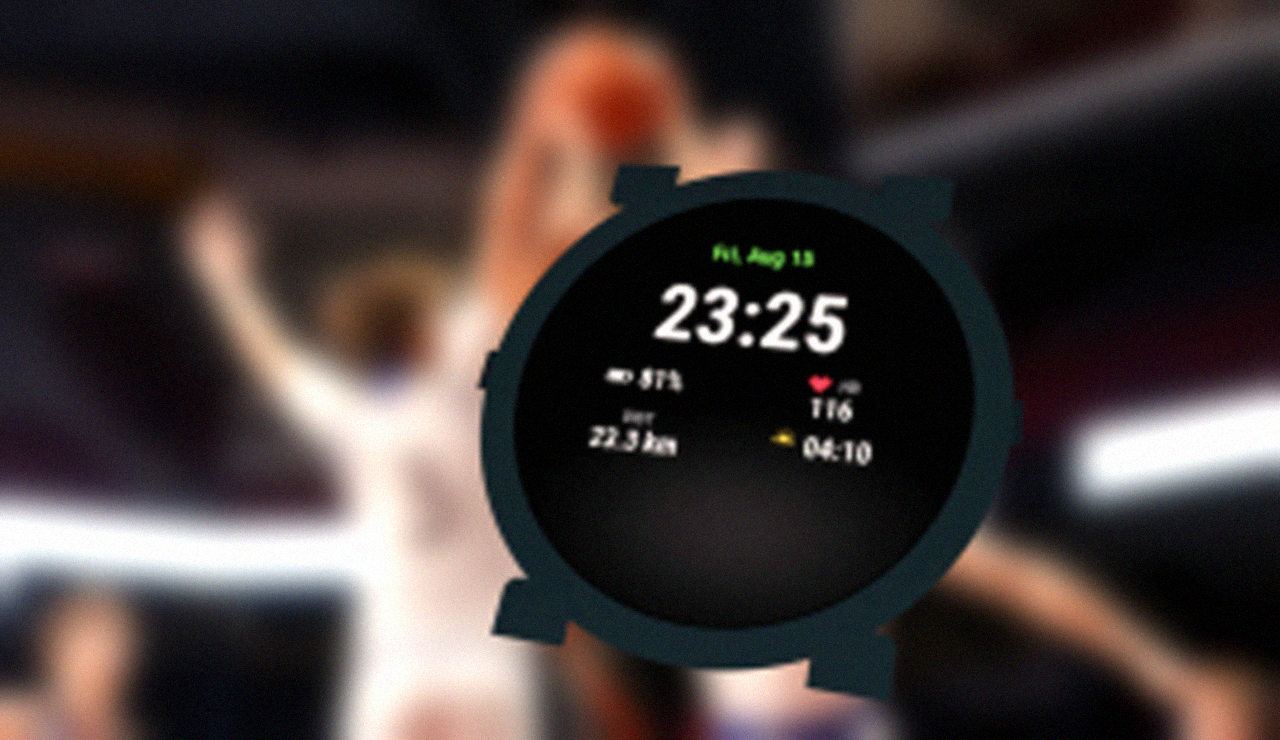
23:25
